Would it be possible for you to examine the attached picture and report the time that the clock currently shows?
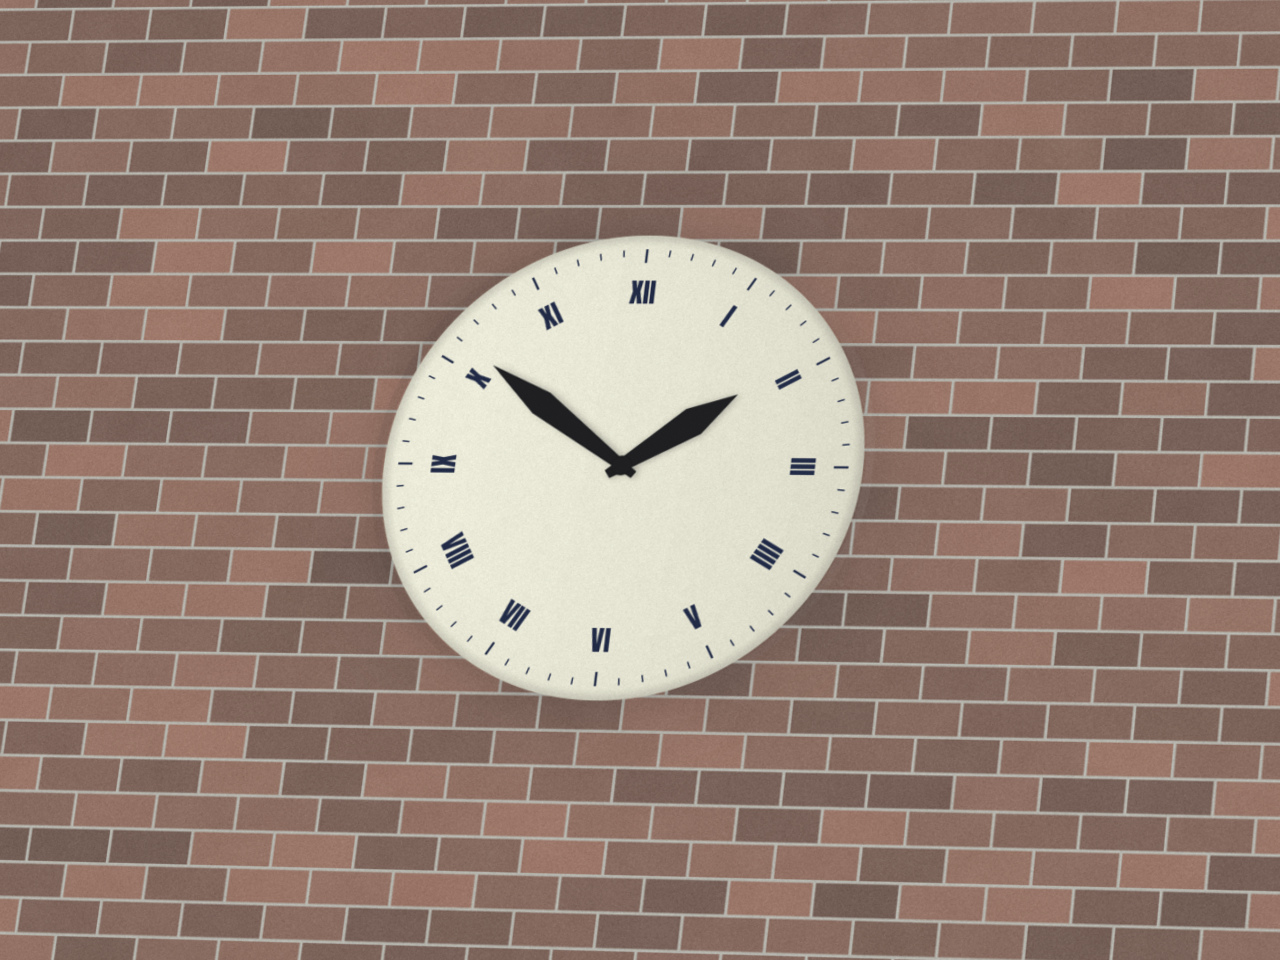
1:51
